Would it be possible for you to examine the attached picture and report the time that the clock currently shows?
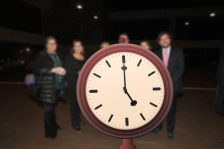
5:00
